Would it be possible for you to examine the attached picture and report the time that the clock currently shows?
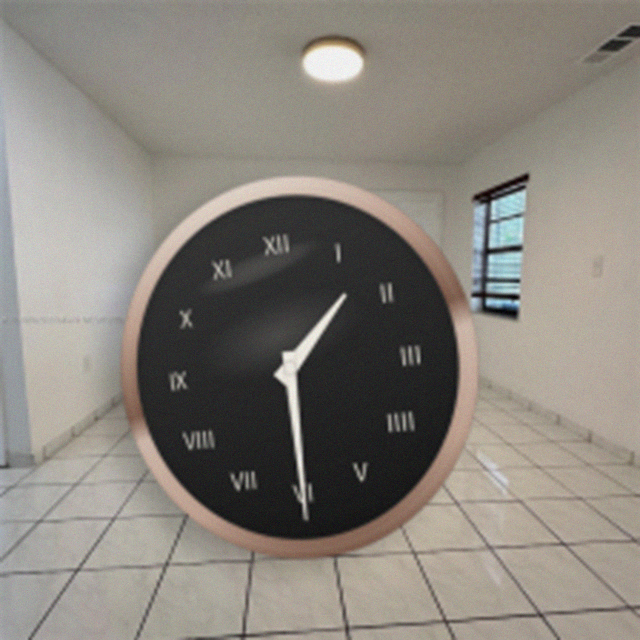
1:30
